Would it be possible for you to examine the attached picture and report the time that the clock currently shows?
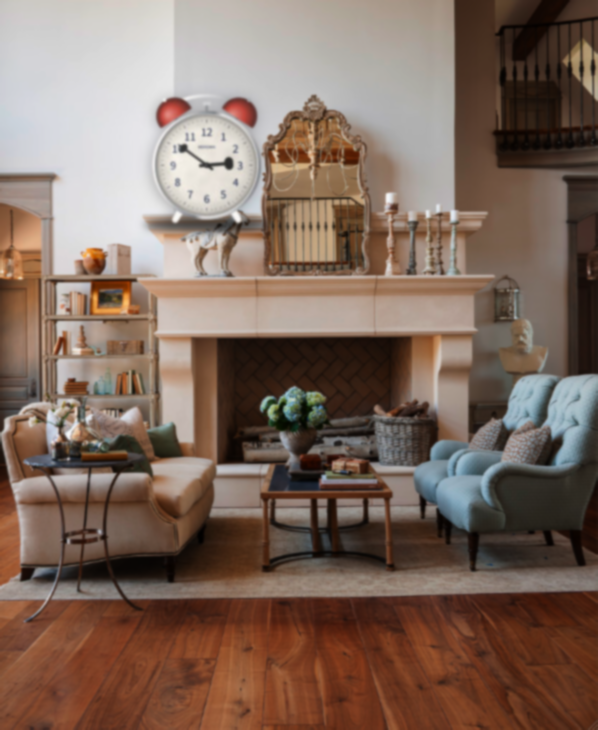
2:51
